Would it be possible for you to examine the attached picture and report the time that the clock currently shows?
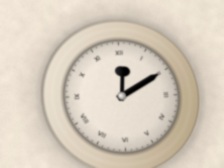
12:10
